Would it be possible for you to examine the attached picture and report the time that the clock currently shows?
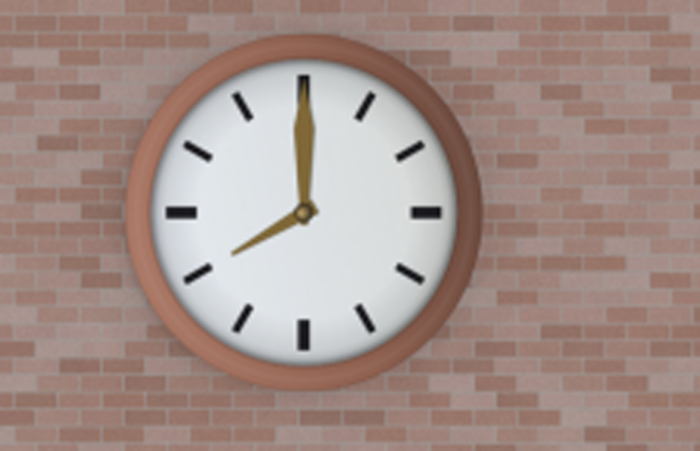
8:00
